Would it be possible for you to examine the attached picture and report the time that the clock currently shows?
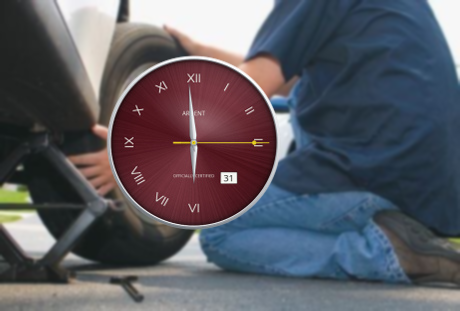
5:59:15
